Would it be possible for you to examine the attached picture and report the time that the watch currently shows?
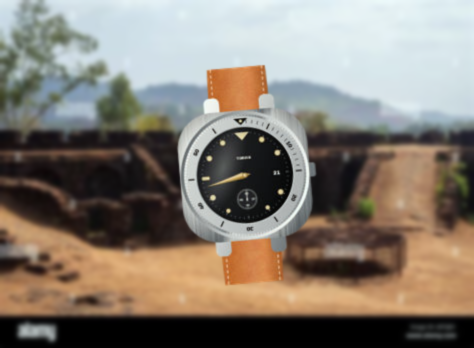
8:43
